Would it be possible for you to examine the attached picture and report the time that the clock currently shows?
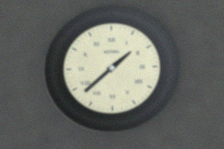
1:38
